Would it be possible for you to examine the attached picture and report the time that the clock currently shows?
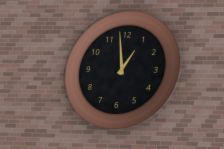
12:58
